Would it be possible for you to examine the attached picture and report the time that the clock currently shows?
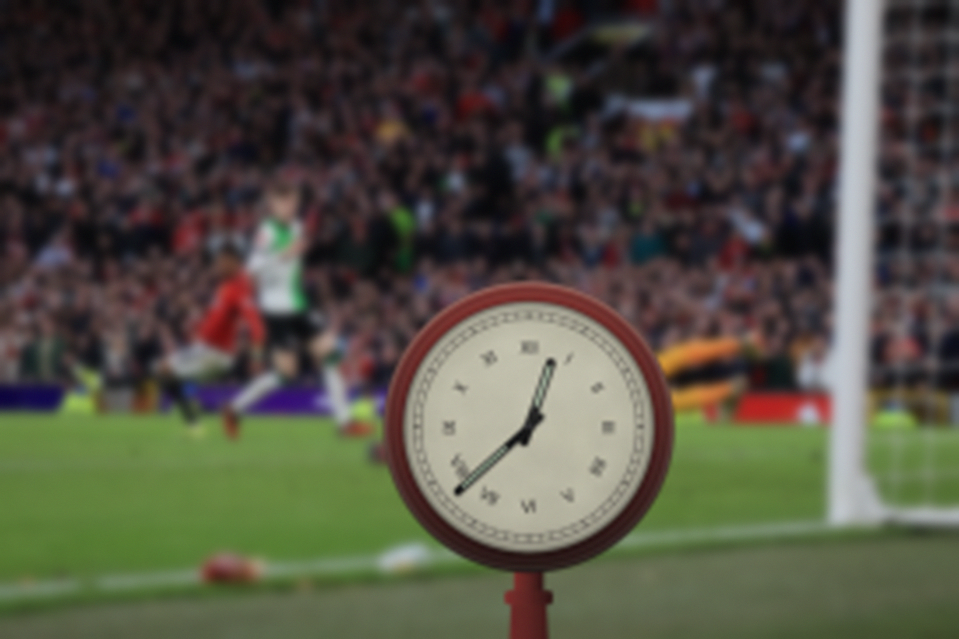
12:38
